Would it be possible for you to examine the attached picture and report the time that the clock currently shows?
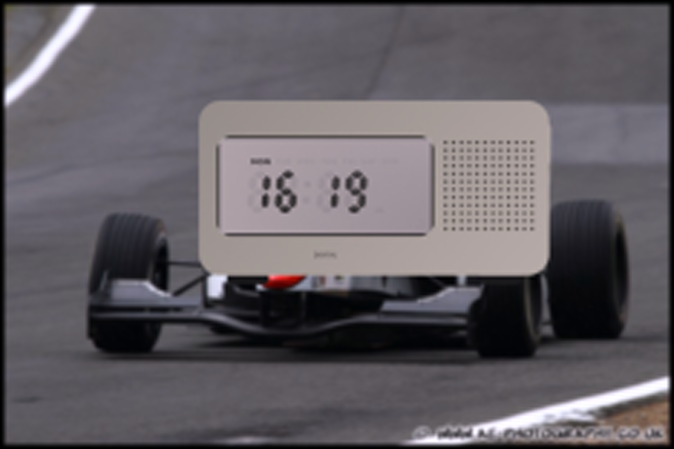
16:19
